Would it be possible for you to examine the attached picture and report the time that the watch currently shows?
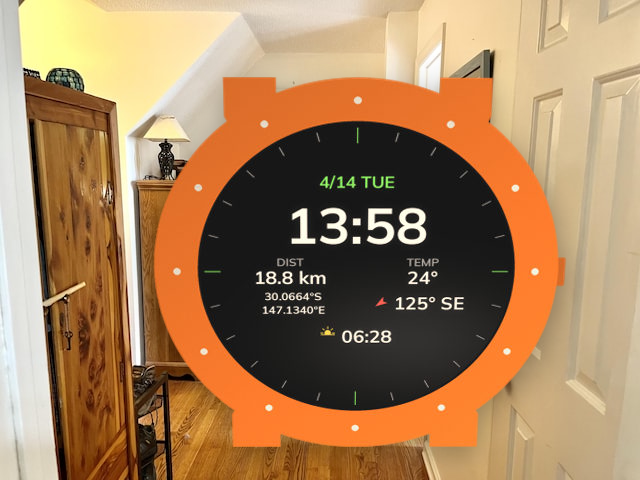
13:58
